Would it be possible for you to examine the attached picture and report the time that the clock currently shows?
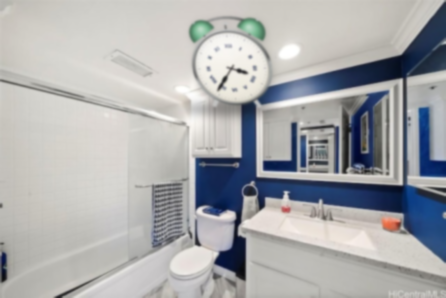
3:36
